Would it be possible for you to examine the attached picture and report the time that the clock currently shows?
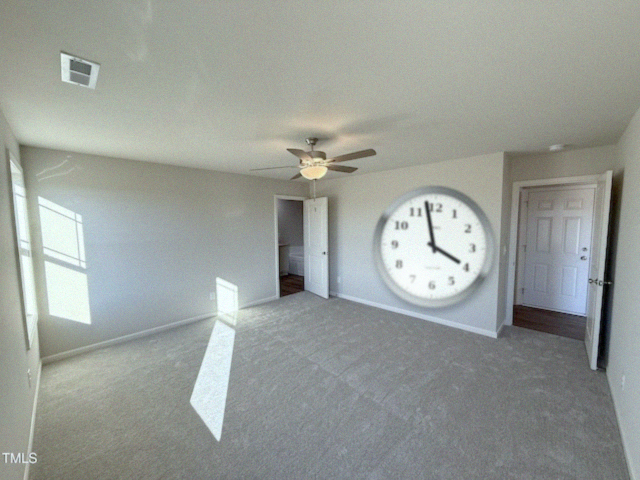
3:58
